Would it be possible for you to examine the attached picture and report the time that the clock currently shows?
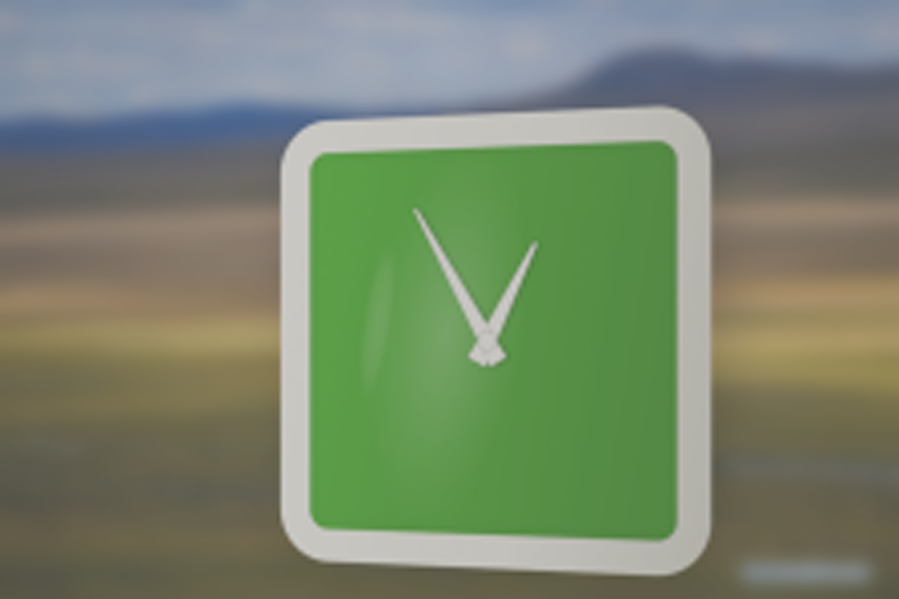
12:55
